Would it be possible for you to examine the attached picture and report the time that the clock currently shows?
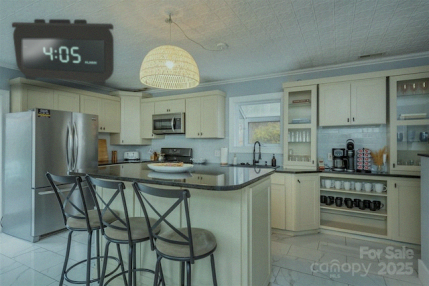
4:05
